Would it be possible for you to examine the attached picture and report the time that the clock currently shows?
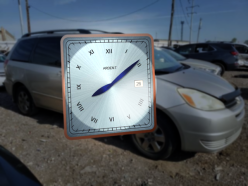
8:09
